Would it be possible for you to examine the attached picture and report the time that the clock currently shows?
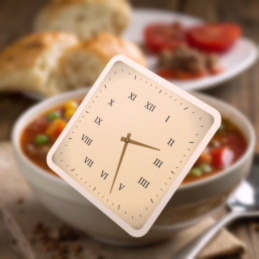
2:27
